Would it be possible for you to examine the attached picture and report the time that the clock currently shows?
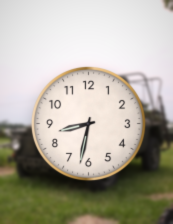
8:32
